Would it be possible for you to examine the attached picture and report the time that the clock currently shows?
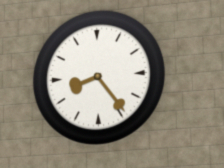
8:24
